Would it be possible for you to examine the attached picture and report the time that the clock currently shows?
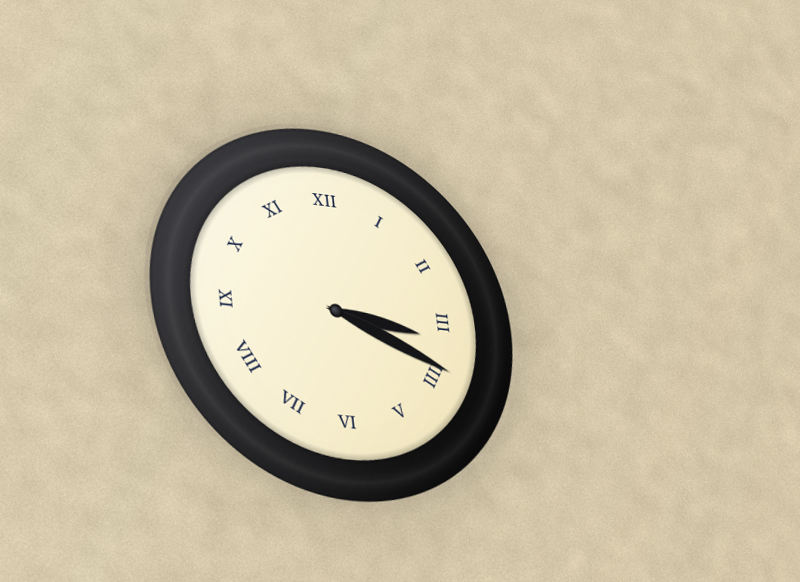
3:19
